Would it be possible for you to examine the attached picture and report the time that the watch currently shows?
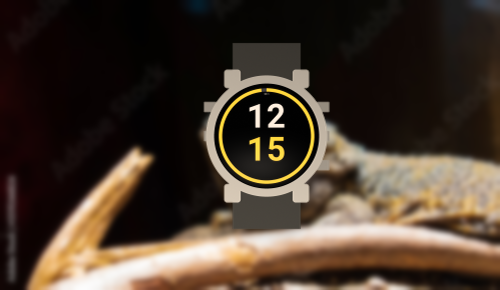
12:15
